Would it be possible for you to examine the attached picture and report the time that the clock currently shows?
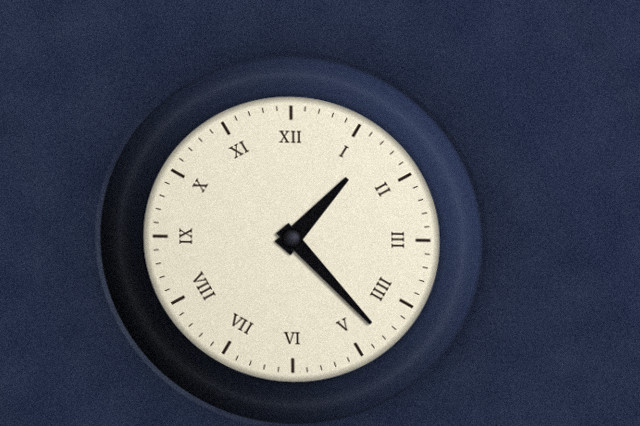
1:23
